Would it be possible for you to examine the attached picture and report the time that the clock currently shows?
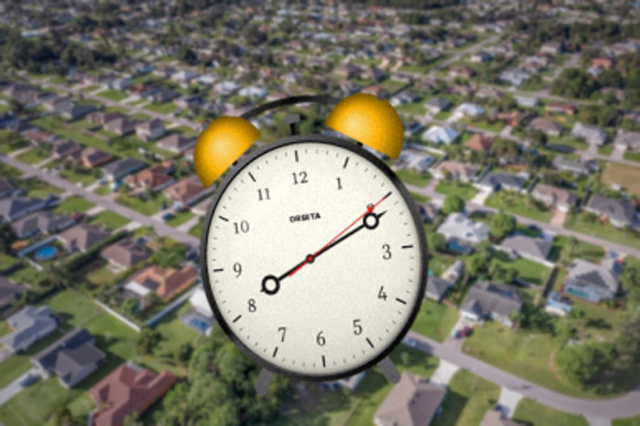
8:11:10
